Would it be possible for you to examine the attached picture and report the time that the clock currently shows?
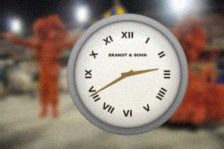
2:40
